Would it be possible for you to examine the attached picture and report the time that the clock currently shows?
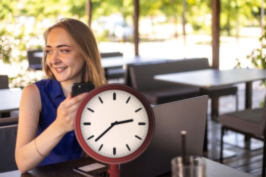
2:38
